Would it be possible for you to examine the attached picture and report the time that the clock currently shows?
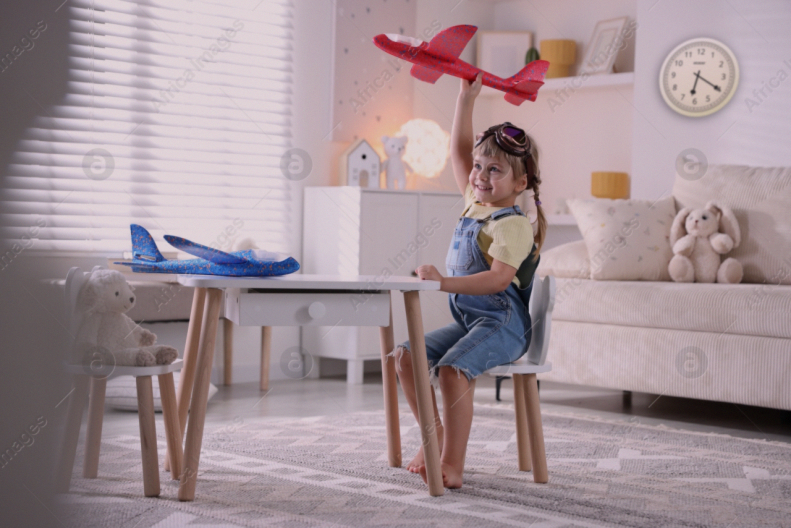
6:20
